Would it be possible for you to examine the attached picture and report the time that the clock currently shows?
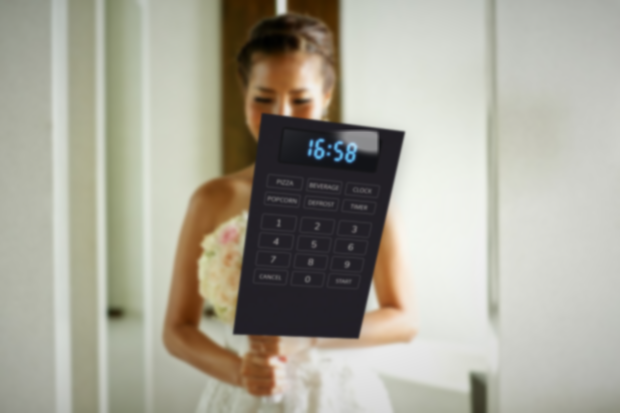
16:58
